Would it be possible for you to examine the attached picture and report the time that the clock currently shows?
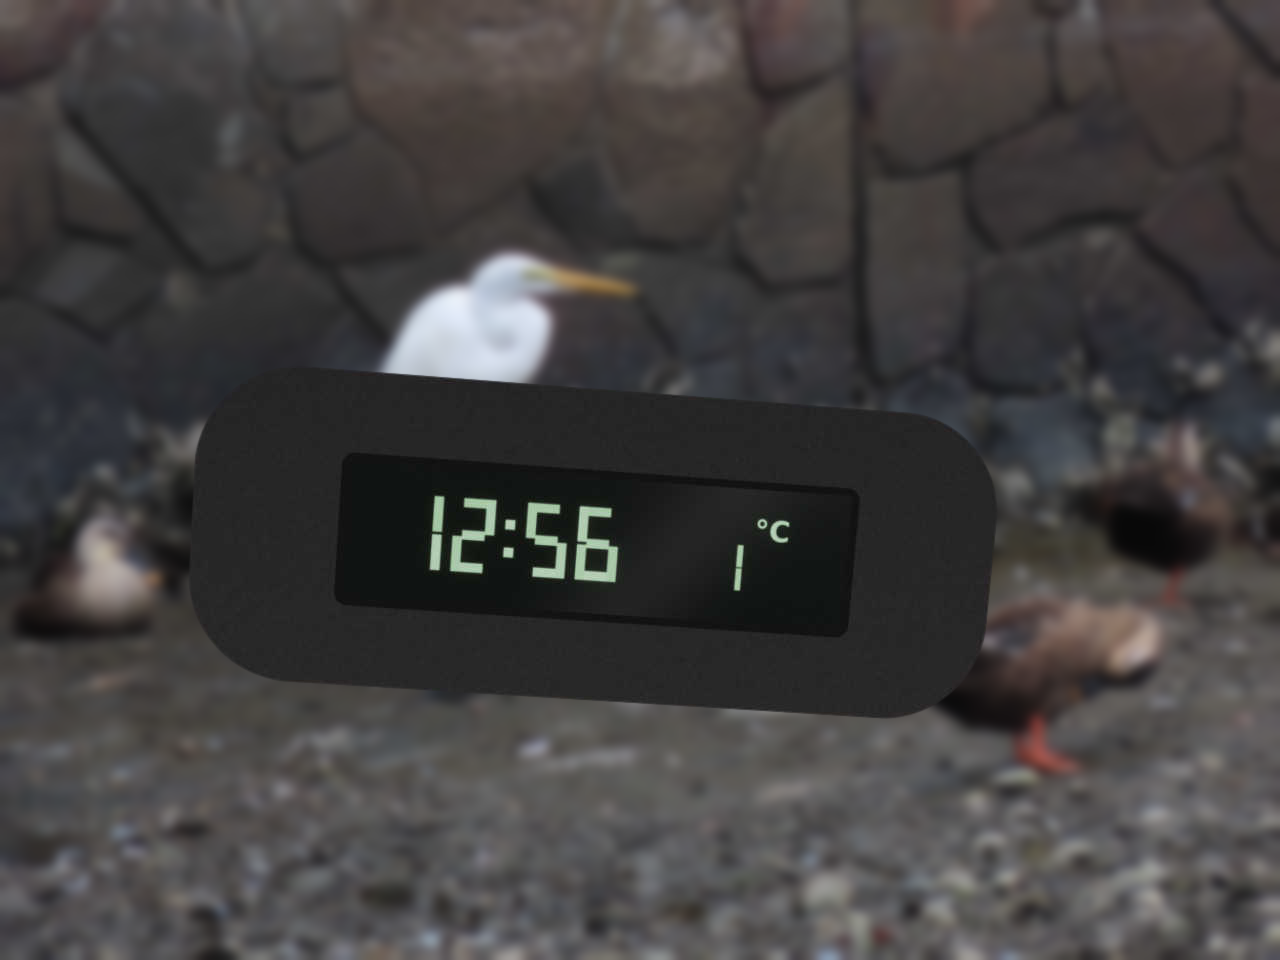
12:56
